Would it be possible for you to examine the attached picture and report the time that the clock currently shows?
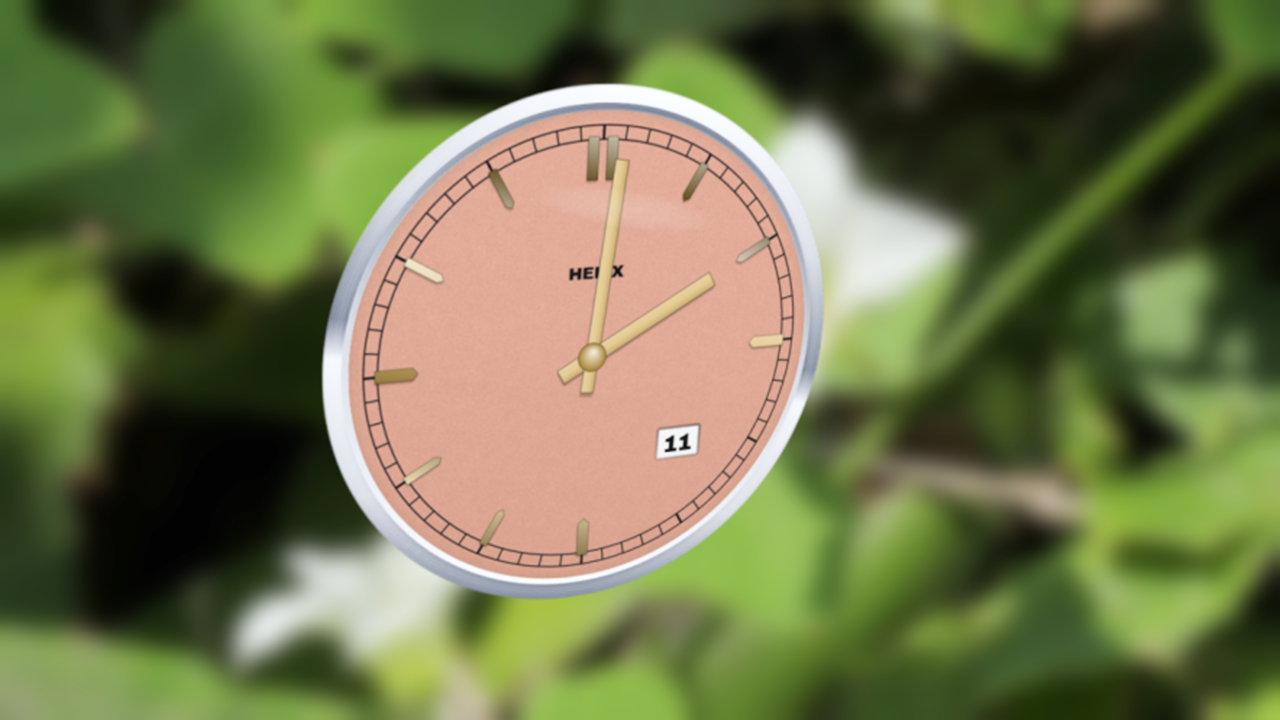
2:01
